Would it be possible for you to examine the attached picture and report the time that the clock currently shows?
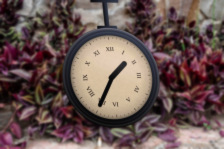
1:35
